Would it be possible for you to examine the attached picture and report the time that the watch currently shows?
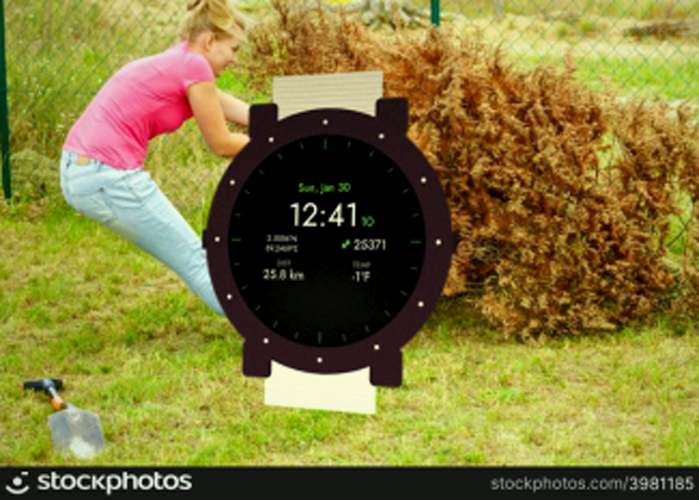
12:41
